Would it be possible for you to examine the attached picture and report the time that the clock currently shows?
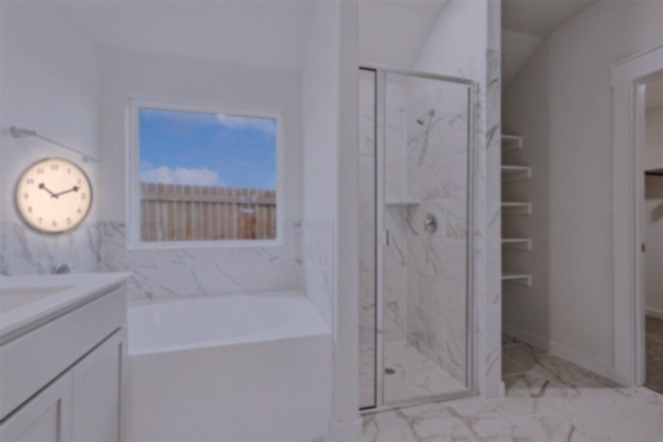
10:12
